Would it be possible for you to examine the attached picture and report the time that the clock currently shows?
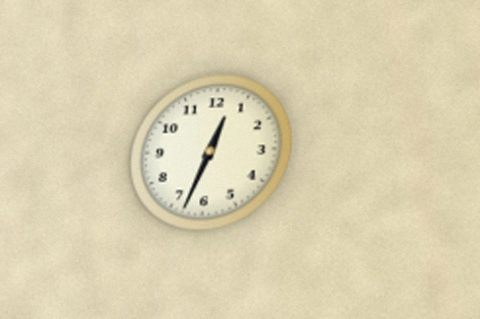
12:33
